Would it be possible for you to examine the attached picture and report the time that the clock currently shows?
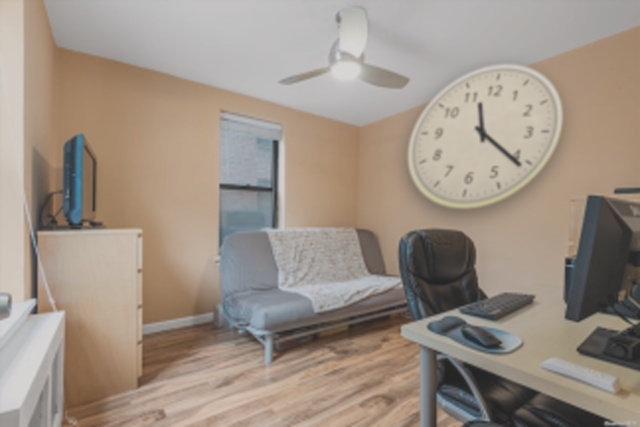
11:21
